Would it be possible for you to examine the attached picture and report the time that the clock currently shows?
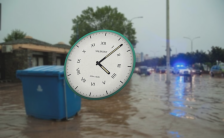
4:07
